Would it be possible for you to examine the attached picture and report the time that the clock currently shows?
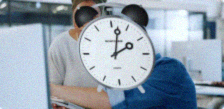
2:02
